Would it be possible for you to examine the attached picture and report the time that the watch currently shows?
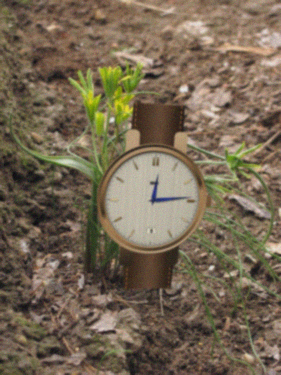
12:14
